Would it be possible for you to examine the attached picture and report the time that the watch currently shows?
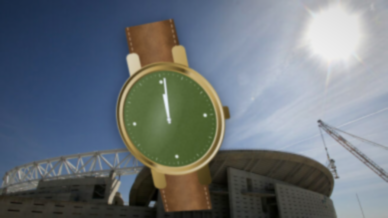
12:01
